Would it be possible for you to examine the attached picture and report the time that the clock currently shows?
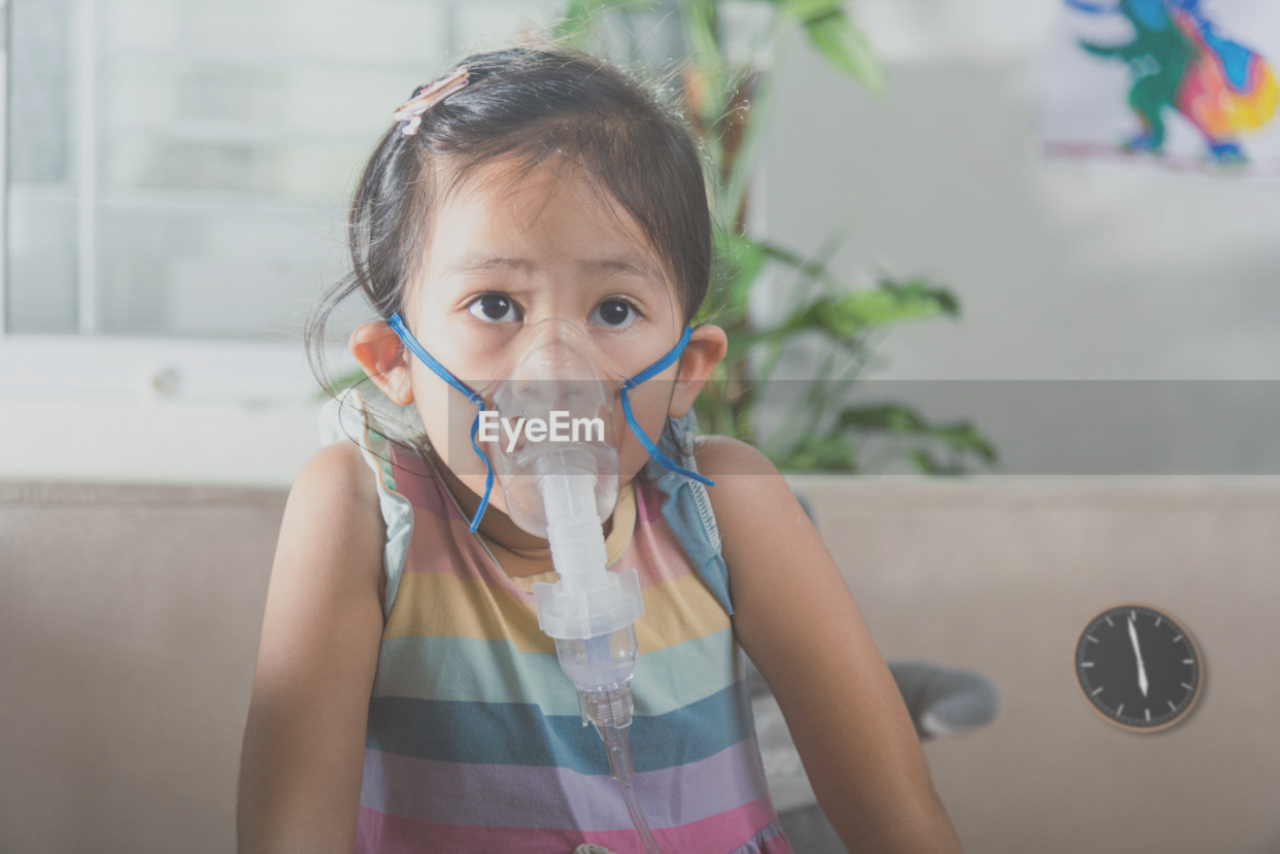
5:59
